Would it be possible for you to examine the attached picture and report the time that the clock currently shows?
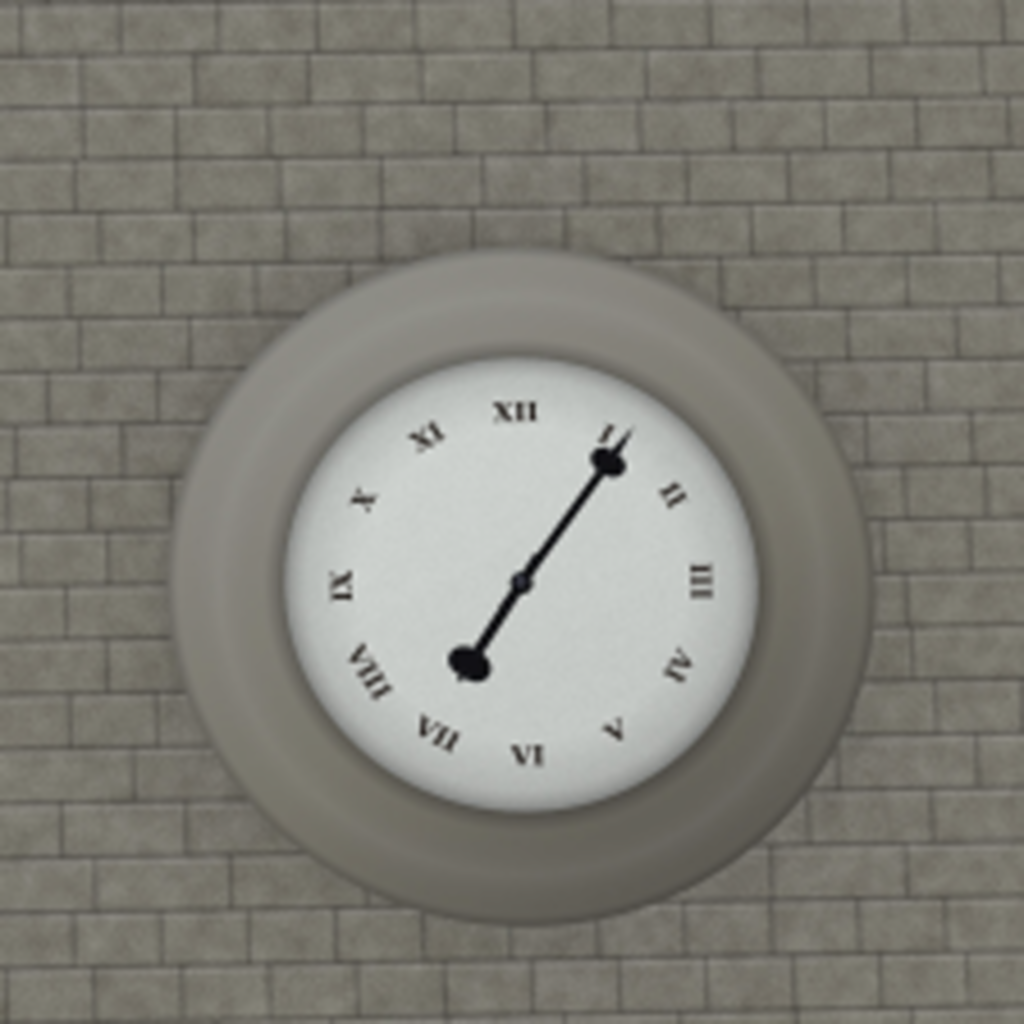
7:06
